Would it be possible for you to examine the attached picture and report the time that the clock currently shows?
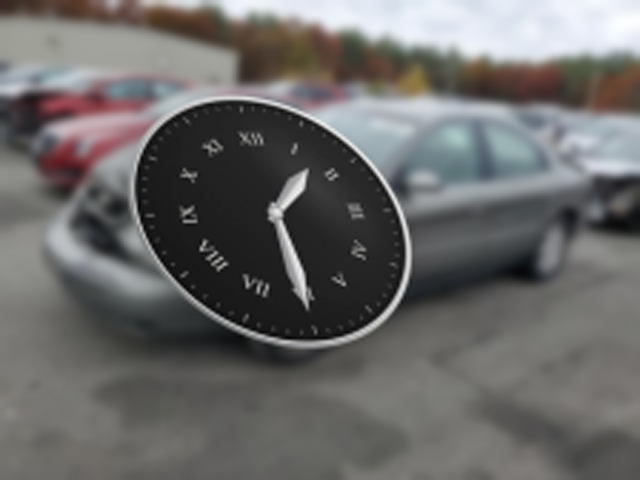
1:30
